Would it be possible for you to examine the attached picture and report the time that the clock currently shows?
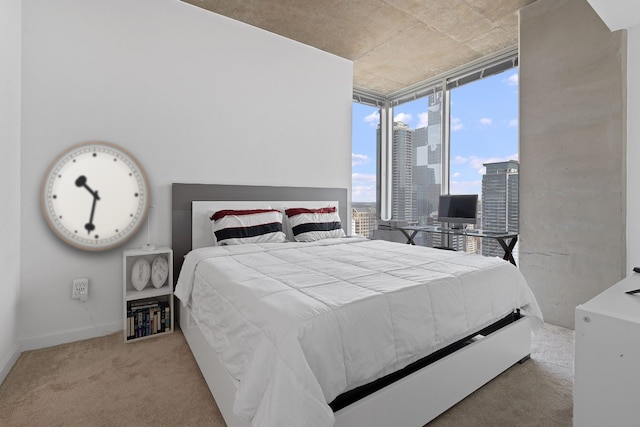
10:32
